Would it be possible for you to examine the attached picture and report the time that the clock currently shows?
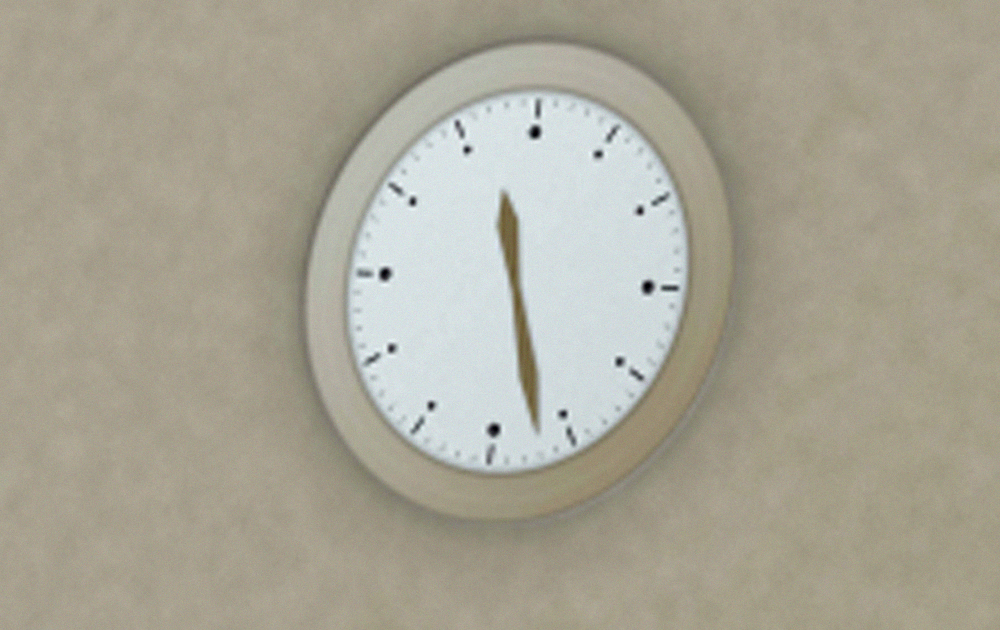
11:27
